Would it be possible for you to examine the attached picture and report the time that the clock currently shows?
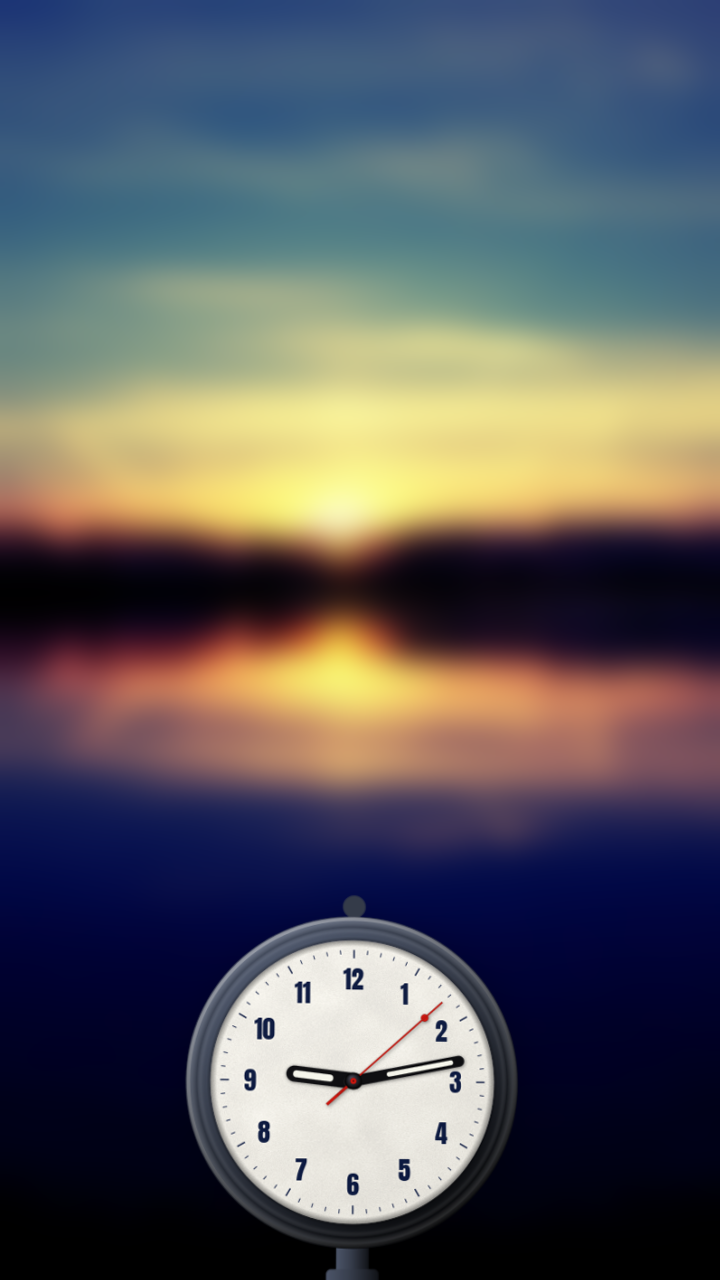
9:13:08
